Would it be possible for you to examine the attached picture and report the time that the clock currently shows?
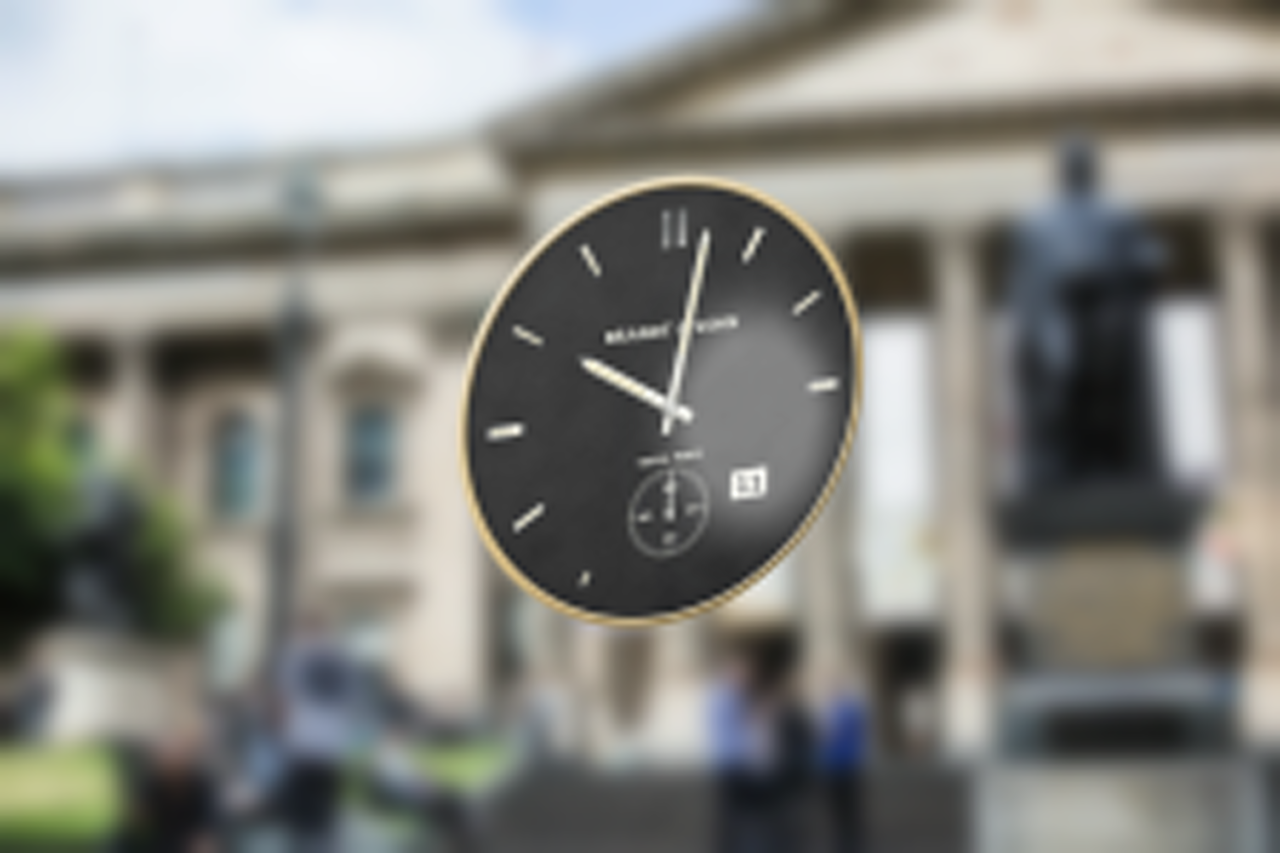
10:02
